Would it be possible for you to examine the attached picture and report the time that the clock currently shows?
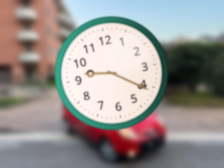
9:21
